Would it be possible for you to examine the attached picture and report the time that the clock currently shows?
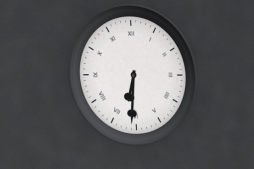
6:31
